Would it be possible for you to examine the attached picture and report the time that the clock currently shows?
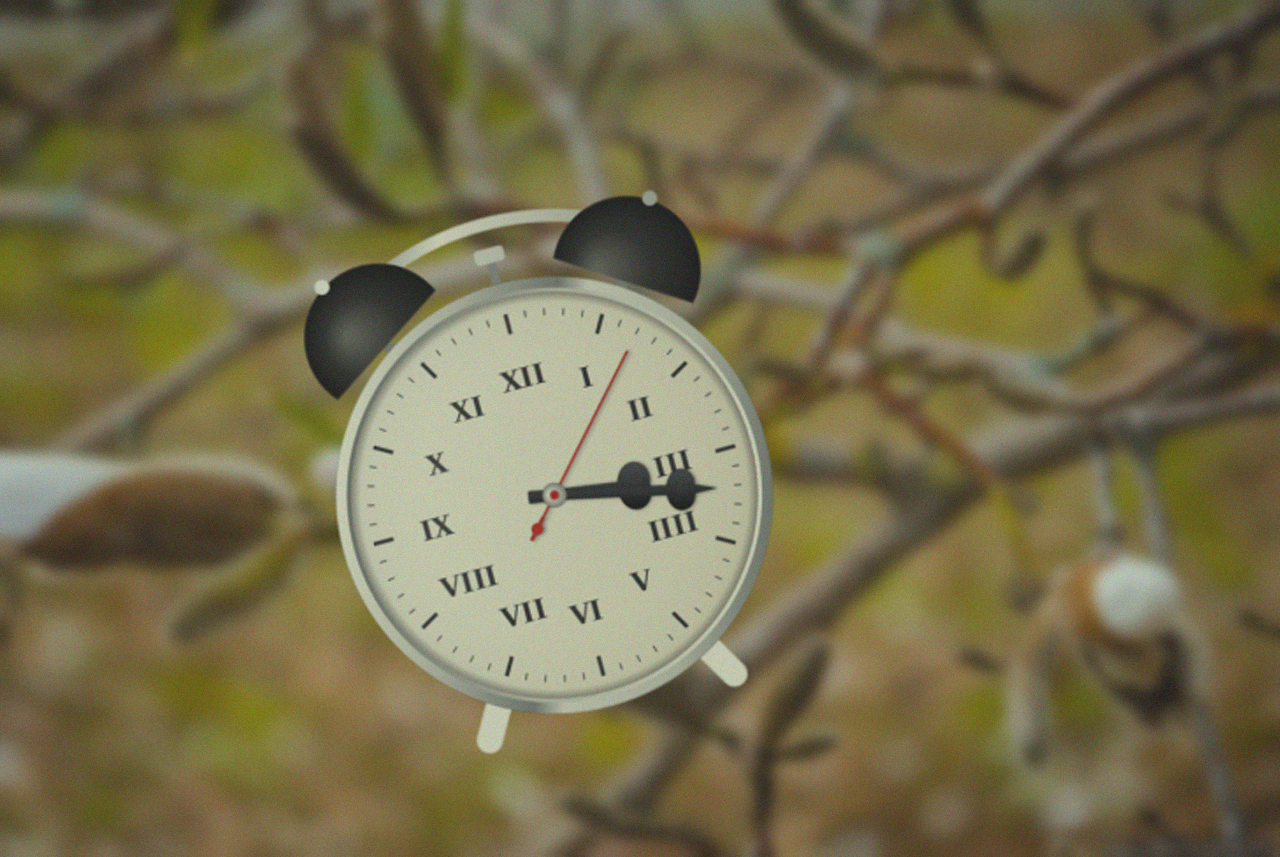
3:17:07
